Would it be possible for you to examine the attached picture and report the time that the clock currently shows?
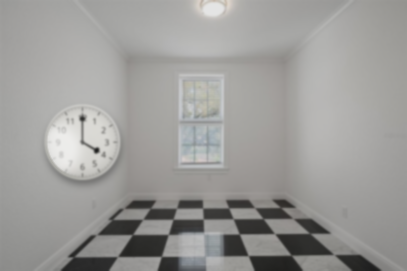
4:00
